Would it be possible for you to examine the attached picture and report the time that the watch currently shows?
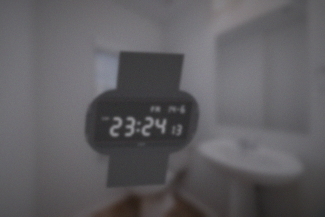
23:24
